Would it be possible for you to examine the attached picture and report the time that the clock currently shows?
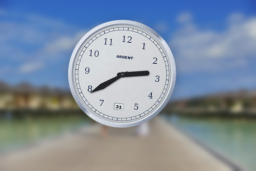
2:39
